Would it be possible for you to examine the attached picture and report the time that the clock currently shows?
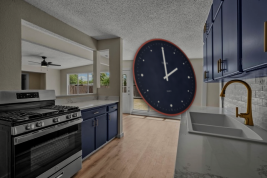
2:00
